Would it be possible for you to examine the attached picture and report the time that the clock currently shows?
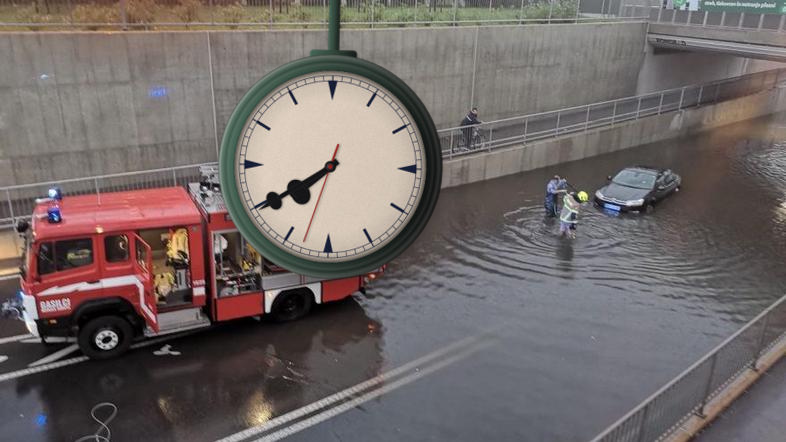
7:39:33
